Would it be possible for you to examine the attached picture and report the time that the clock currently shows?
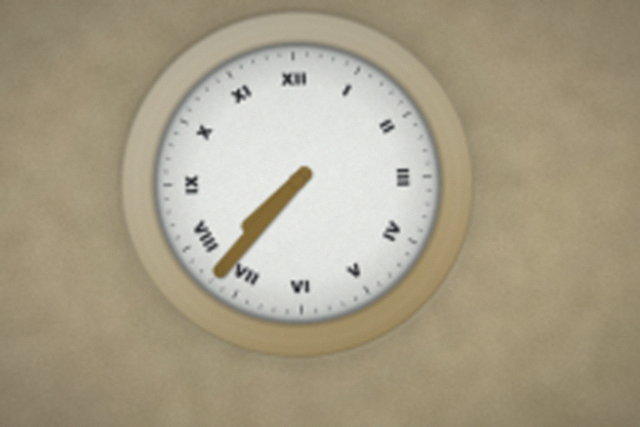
7:37
